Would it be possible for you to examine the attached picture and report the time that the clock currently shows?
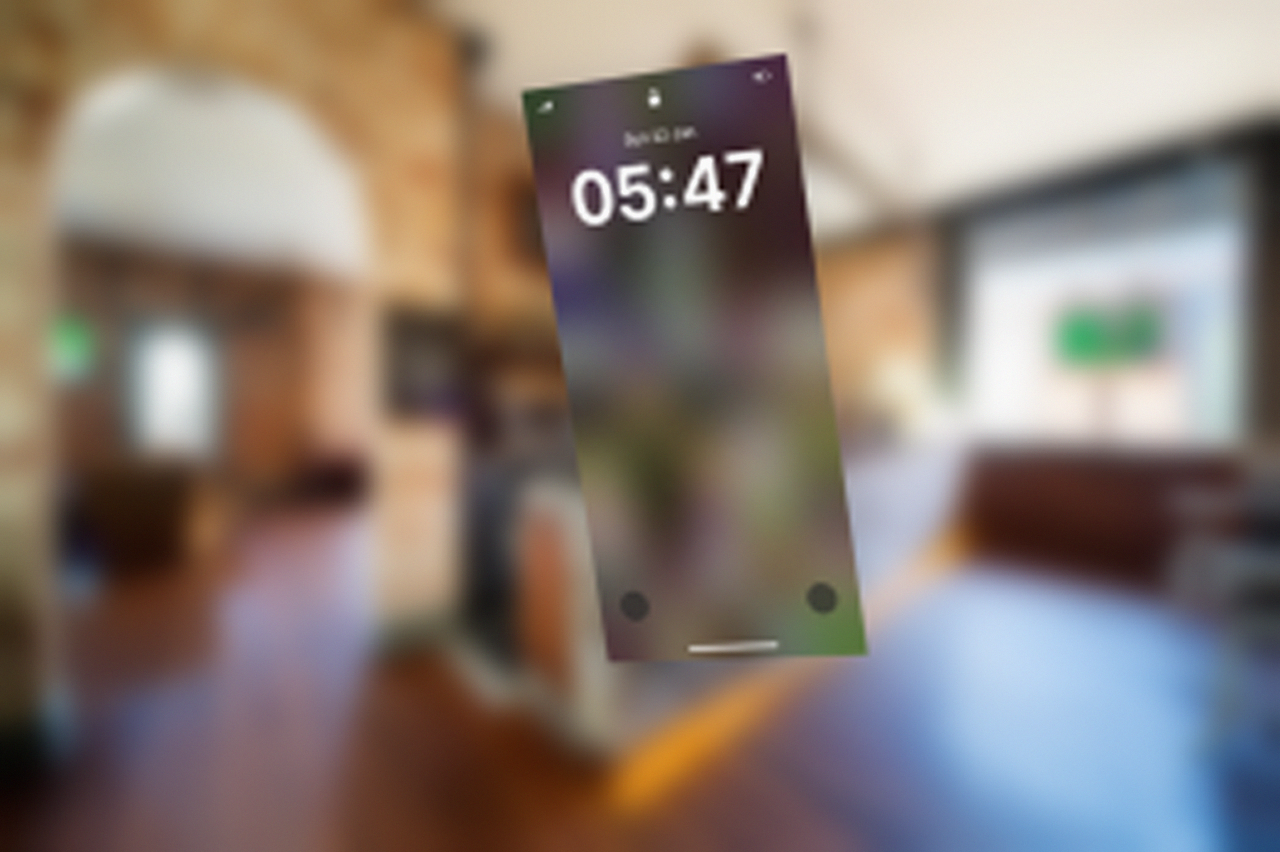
5:47
